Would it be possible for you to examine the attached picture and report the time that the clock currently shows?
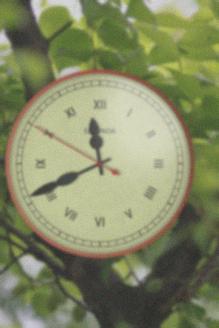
11:40:50
